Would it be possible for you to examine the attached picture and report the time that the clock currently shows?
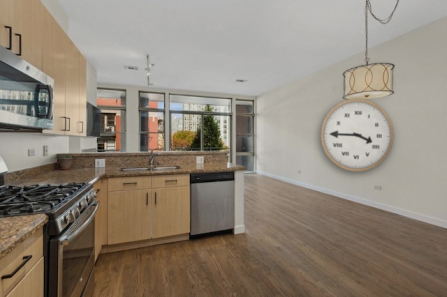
3:45
